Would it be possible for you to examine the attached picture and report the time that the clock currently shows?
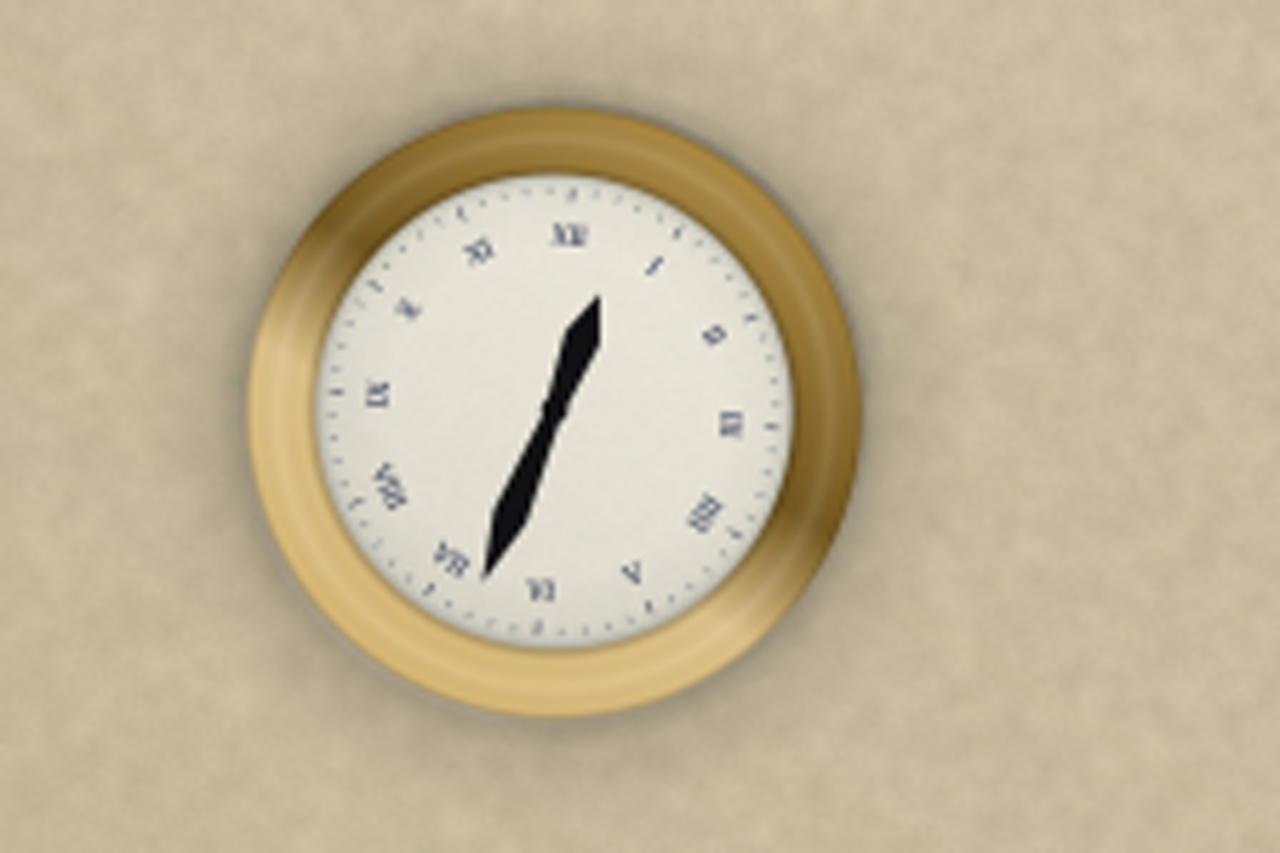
12:33
